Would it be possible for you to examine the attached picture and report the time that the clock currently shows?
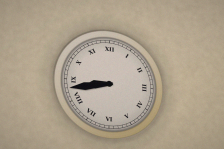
8:43
